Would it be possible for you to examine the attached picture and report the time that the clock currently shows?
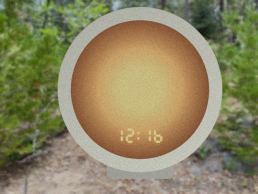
12:16
